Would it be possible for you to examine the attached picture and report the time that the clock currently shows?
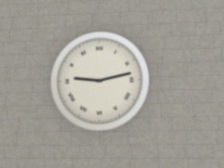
9:13
